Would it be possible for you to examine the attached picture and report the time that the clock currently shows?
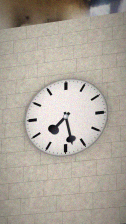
7:28
